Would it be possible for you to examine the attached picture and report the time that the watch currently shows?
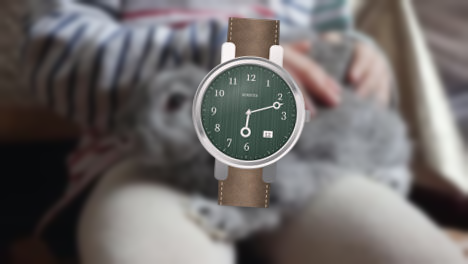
6:12
